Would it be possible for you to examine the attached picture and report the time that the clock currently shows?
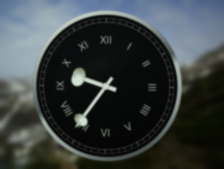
9:36
